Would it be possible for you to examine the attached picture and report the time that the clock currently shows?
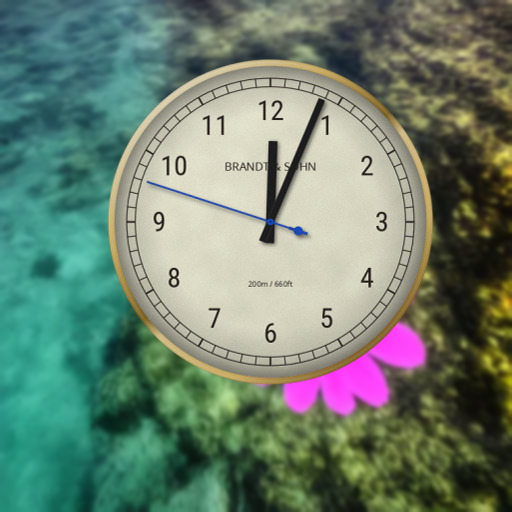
12:03:48
